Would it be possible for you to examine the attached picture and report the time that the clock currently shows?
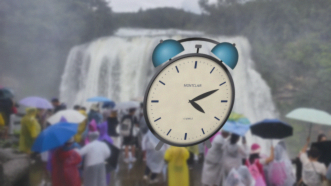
4:11
